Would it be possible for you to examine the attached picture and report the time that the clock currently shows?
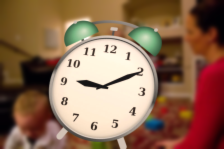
9:10
